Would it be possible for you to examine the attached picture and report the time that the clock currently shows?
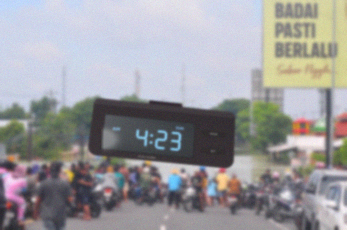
4:23
